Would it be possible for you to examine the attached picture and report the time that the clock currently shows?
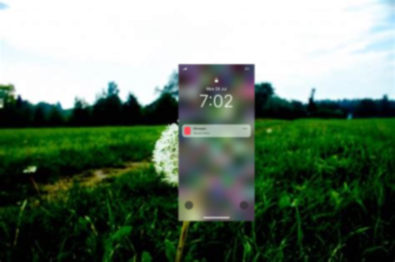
7:02
